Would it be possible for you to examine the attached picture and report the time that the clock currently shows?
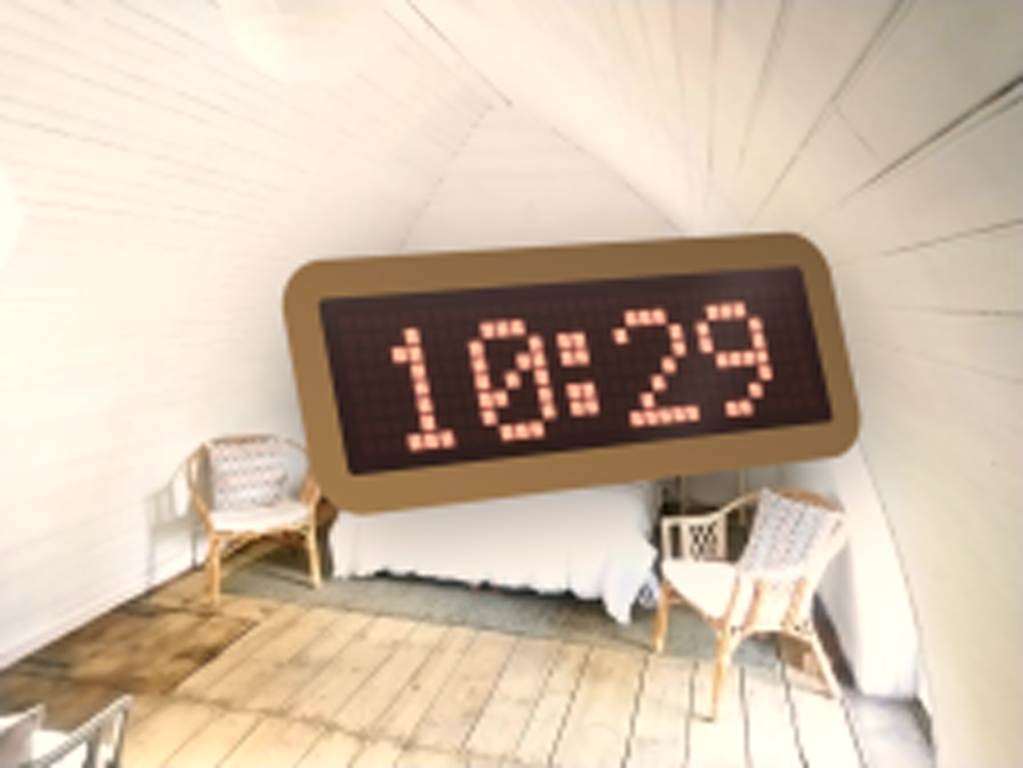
10:29
